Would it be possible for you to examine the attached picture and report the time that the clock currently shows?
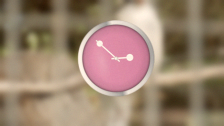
2:52
